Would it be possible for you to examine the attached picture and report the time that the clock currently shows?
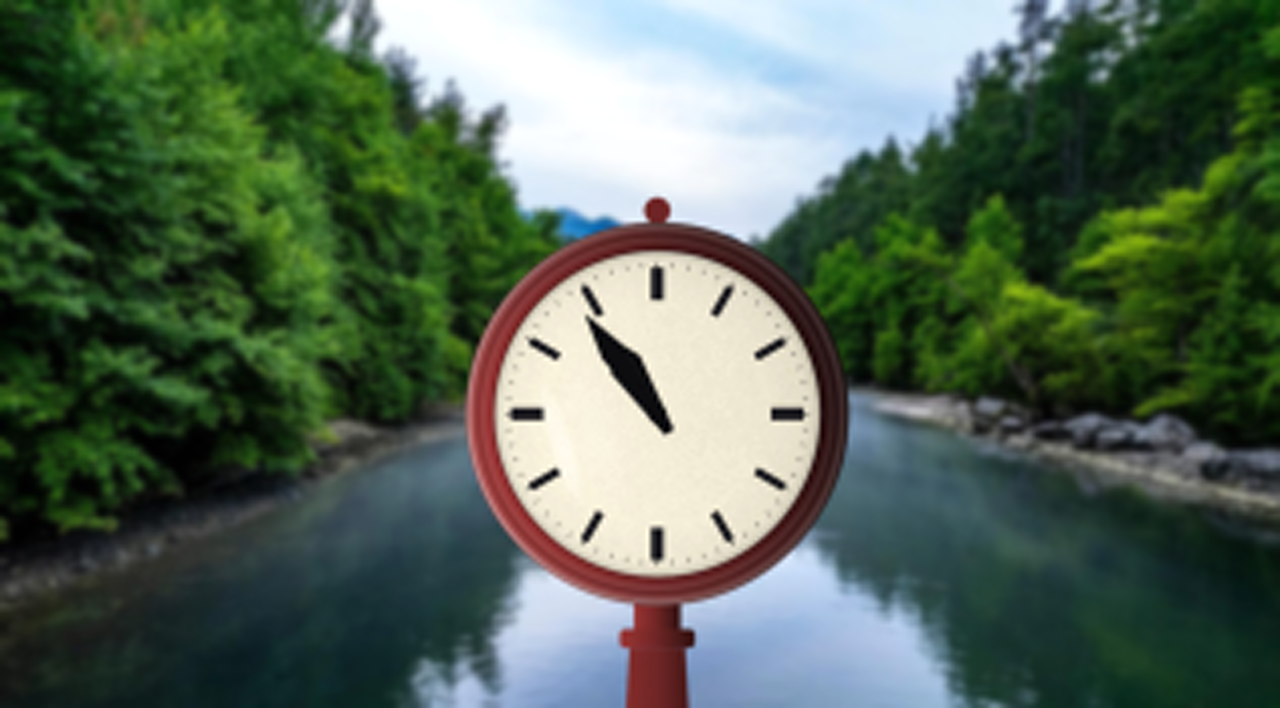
10:54
